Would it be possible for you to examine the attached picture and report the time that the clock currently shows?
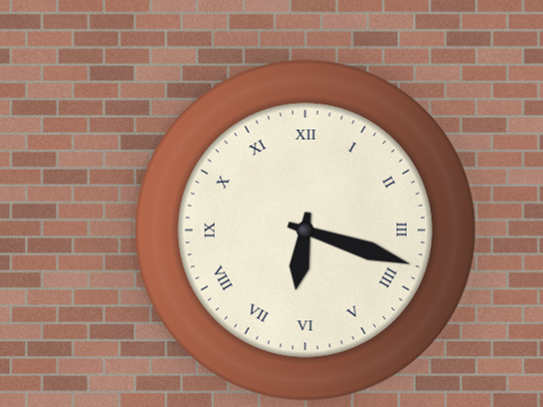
6:18
